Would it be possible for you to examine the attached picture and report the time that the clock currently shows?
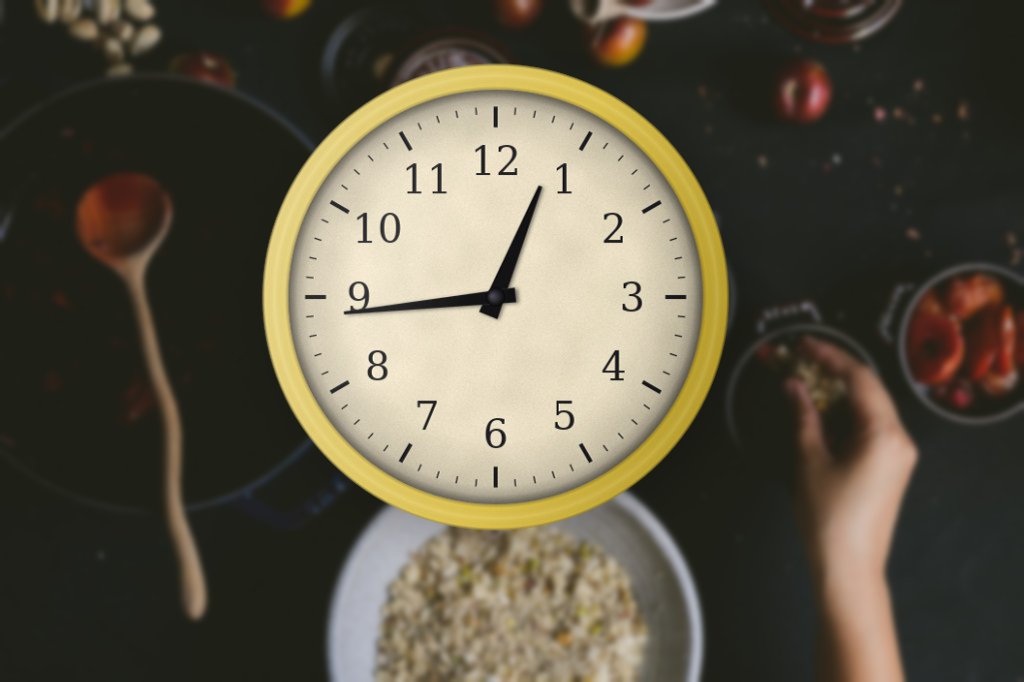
12:44
